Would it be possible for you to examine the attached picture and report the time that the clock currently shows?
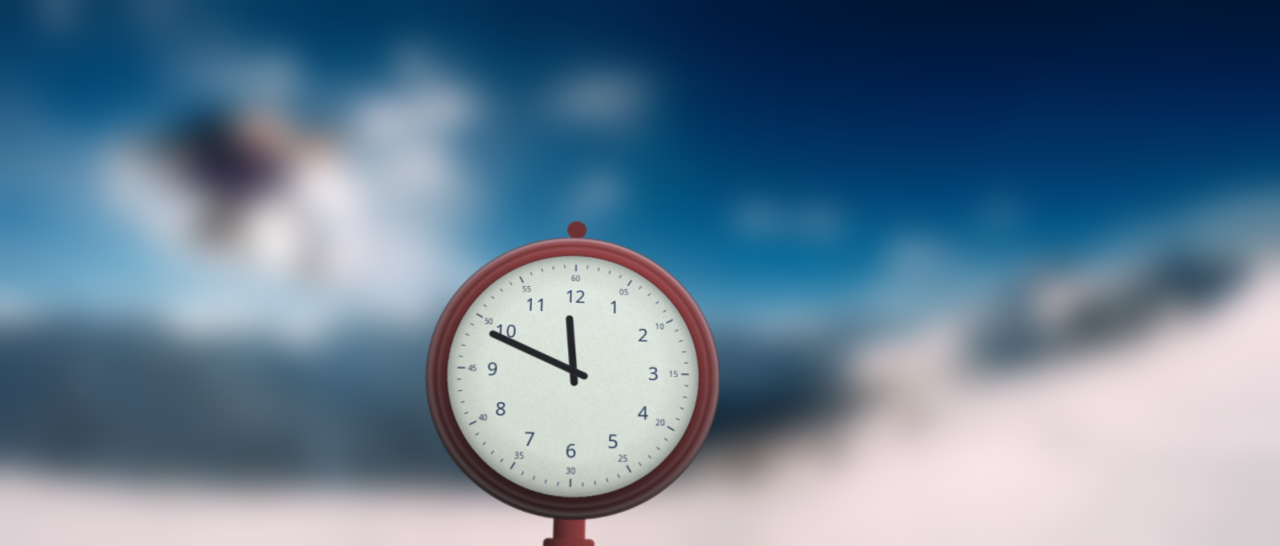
11:49
